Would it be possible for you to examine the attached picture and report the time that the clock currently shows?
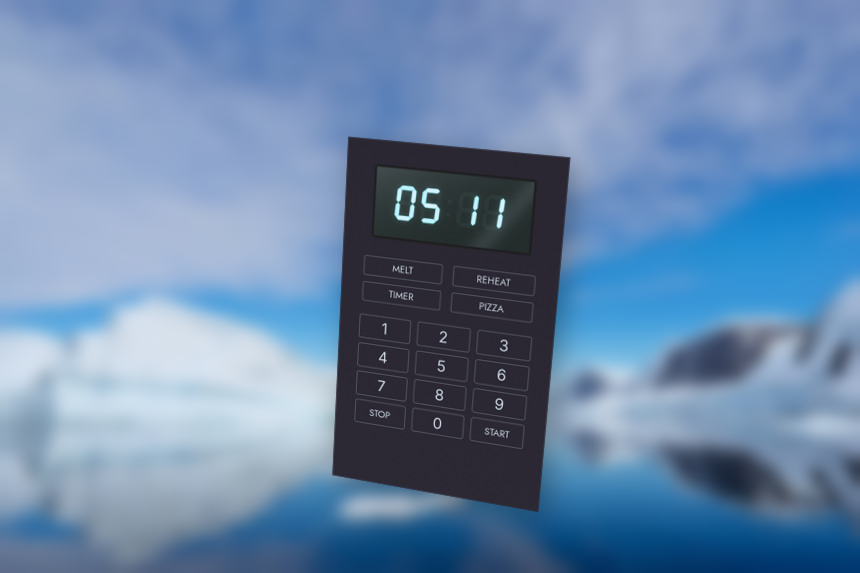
5:11
